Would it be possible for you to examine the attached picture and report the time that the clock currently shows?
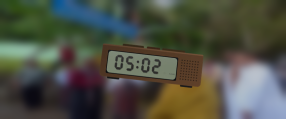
5:02
